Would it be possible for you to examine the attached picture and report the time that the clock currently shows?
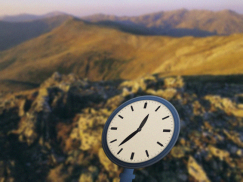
12:37
